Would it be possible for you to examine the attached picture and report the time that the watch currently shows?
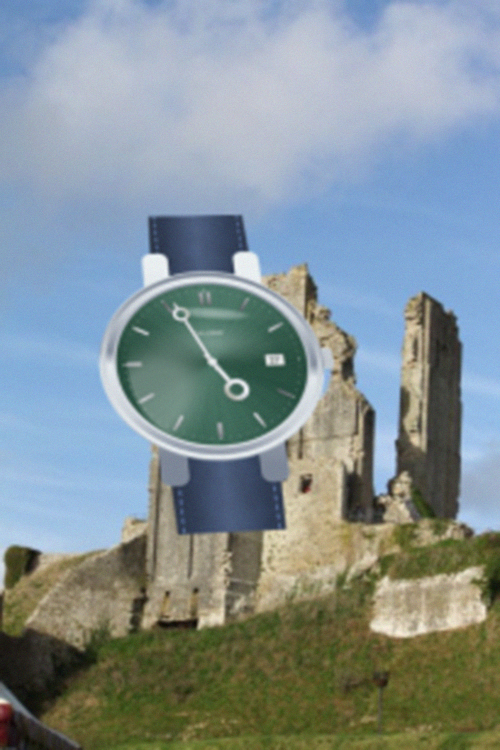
4:56
